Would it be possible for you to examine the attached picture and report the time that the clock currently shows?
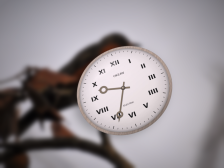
9:34
